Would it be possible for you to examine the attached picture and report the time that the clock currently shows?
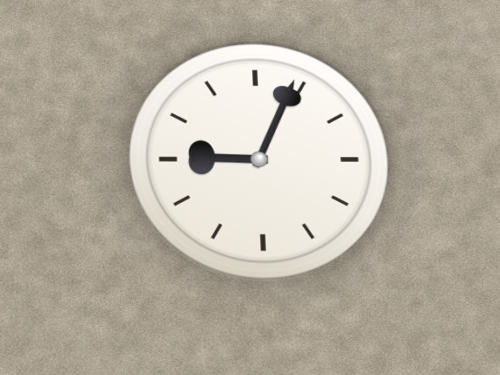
9:04
